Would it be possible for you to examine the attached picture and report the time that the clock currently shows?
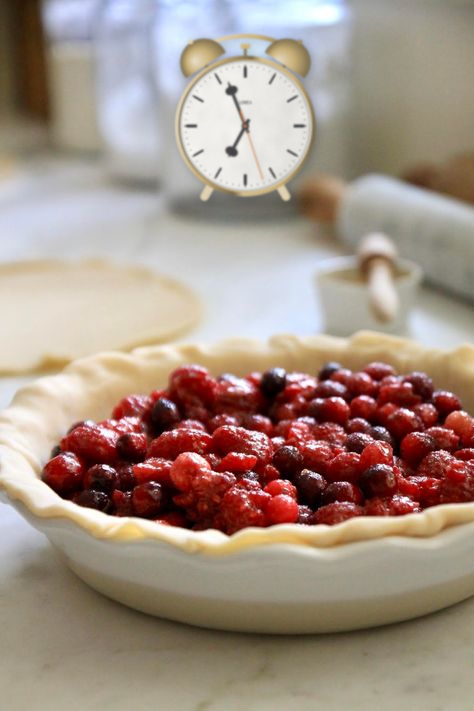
6:56:27
